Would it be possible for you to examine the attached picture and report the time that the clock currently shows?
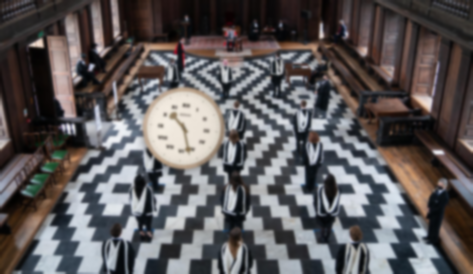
10:27
